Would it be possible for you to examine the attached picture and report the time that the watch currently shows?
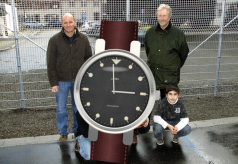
2:59
